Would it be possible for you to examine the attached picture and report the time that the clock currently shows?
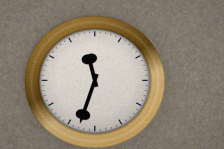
11:33
